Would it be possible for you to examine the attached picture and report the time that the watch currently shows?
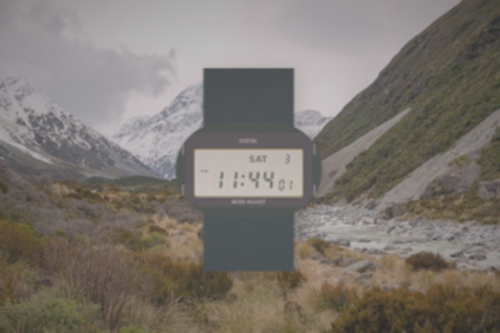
11:44:01
